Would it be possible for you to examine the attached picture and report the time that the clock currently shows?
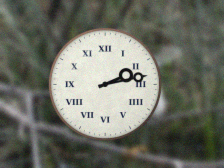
2:13
